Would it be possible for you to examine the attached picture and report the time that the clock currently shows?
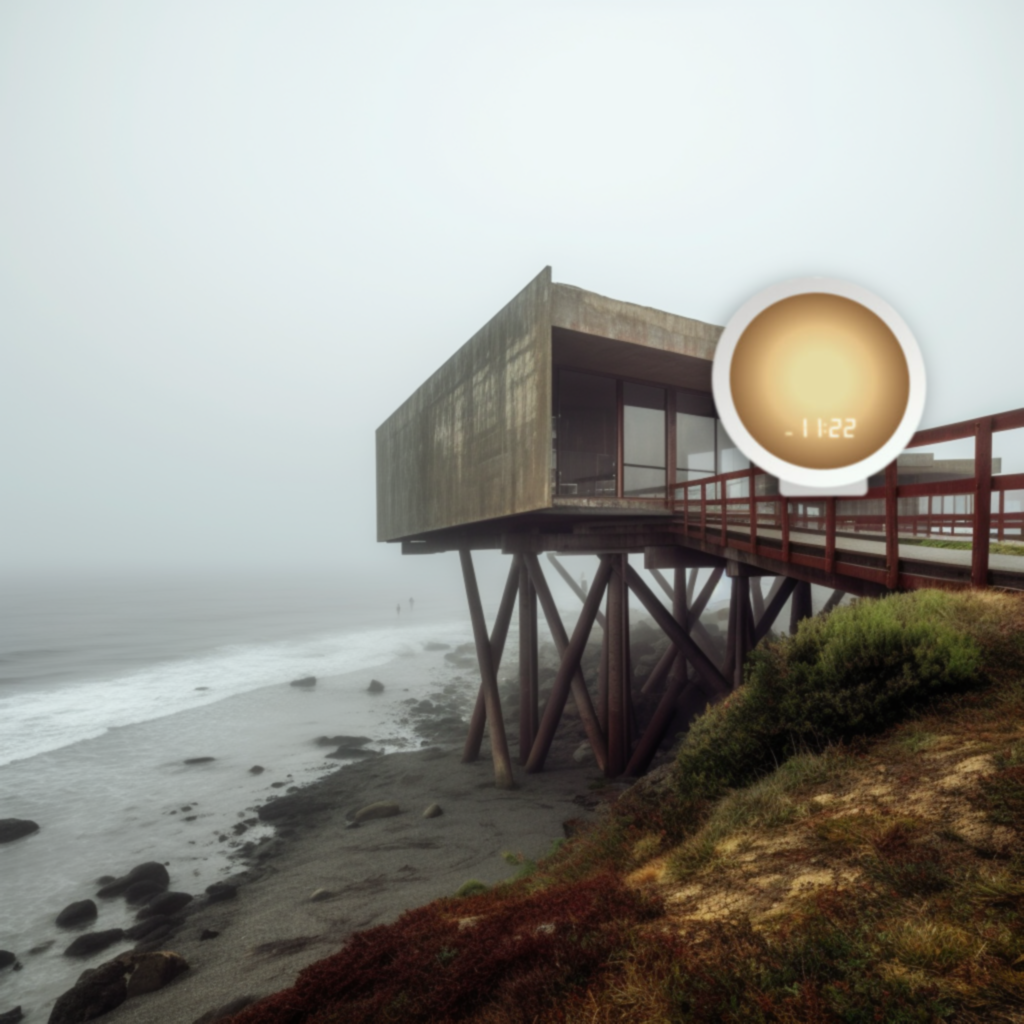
11:22
